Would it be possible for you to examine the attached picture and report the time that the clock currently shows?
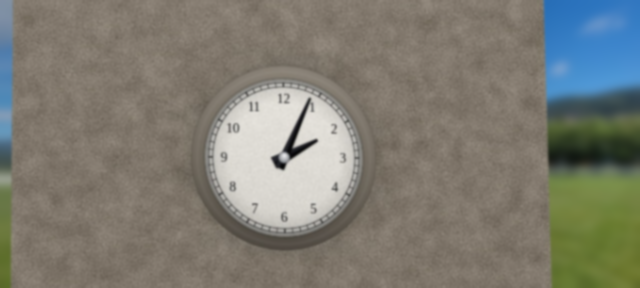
2:04
